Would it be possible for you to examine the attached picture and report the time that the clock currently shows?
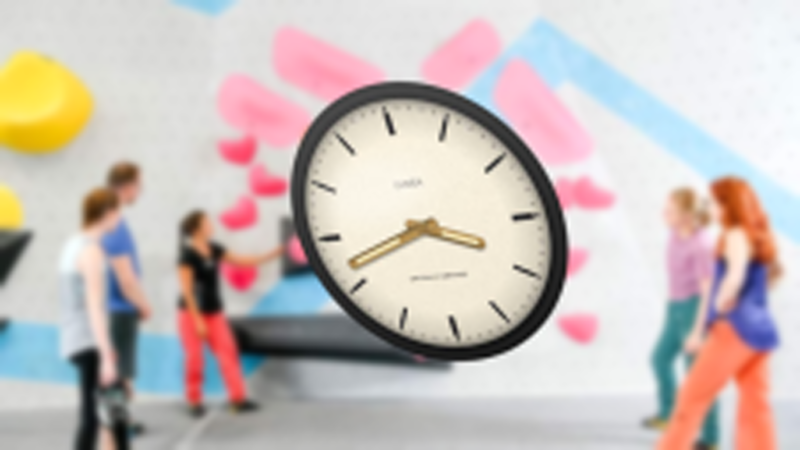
3:42
